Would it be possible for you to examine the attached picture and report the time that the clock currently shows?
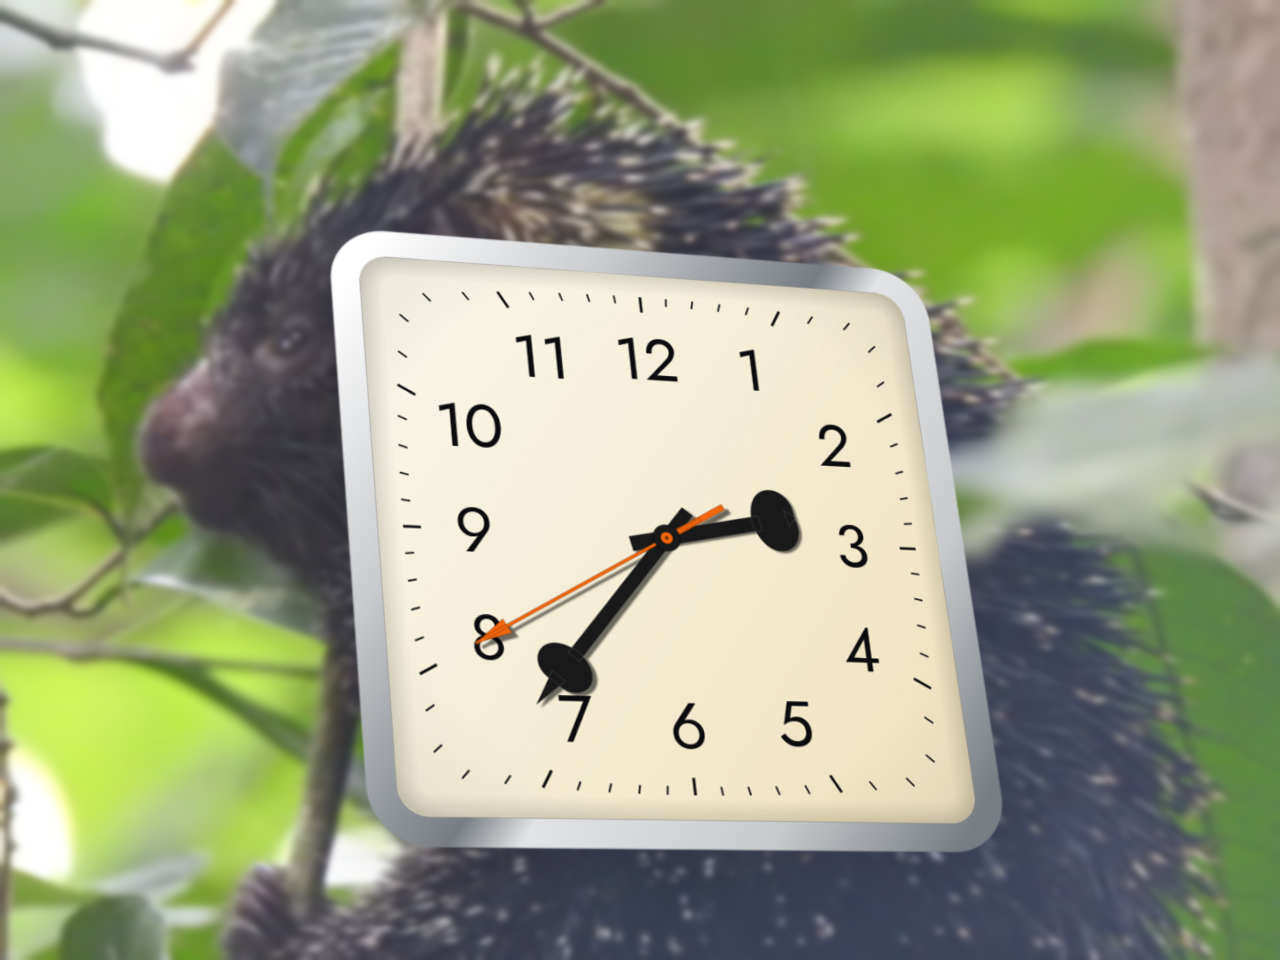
2:36:40
